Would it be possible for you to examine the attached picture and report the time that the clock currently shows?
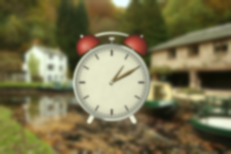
1:10
